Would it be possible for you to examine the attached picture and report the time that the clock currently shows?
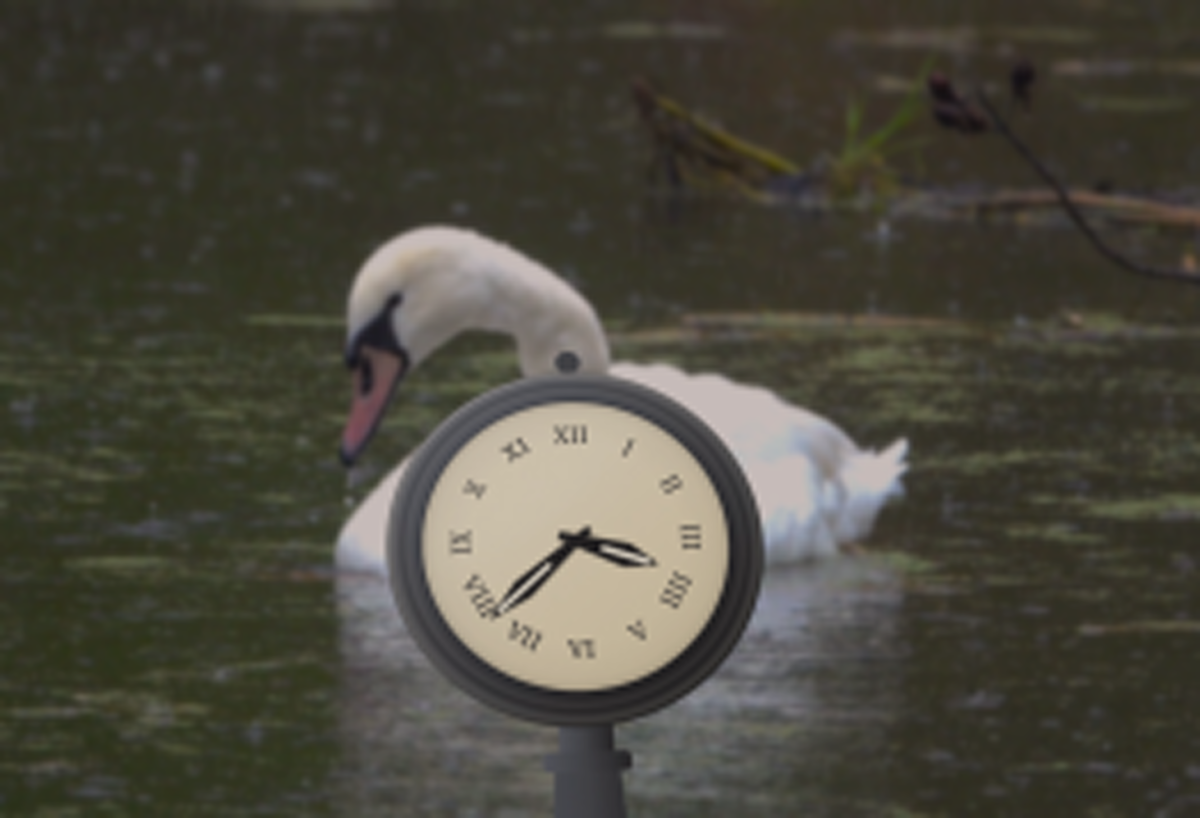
3:38
